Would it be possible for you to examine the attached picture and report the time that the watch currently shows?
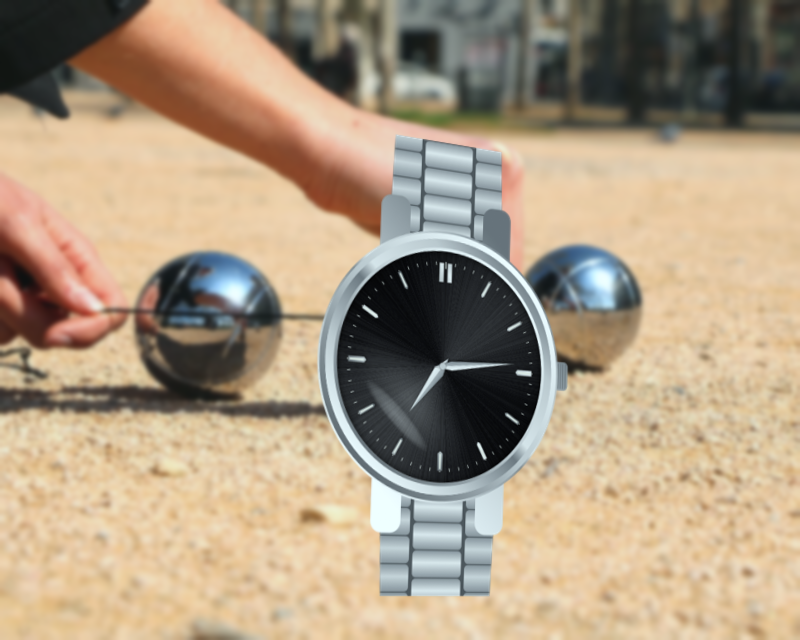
7:14
